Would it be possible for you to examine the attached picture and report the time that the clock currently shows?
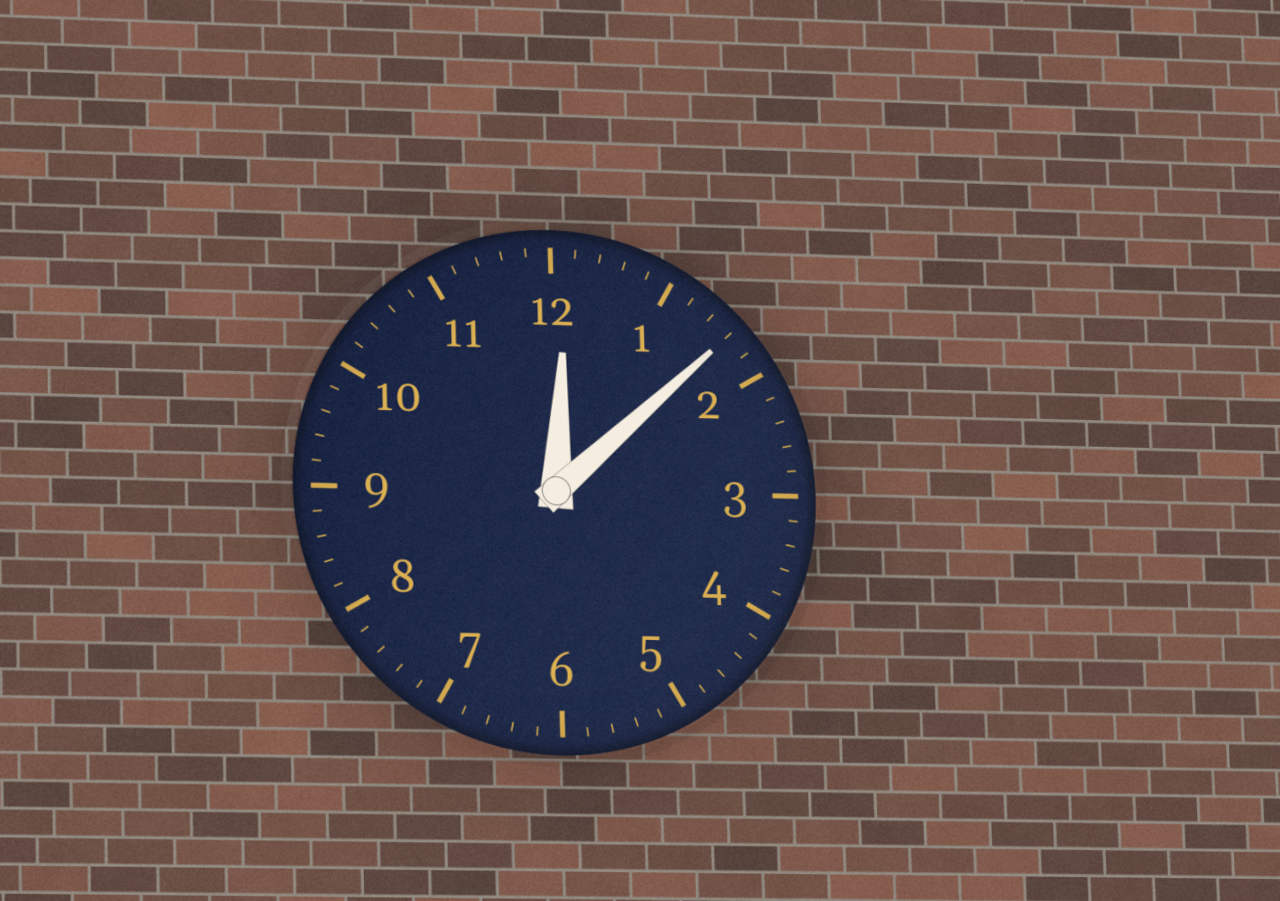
12:08
